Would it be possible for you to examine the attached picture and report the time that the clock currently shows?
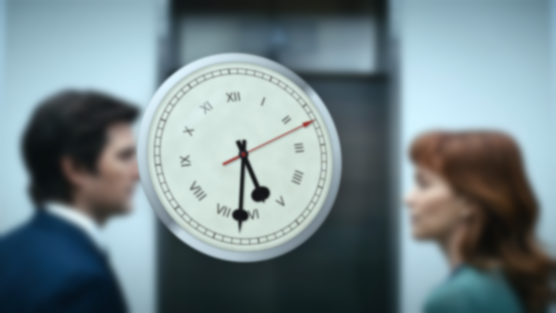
5:32:12
